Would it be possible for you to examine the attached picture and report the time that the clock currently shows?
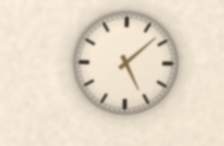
5:08
